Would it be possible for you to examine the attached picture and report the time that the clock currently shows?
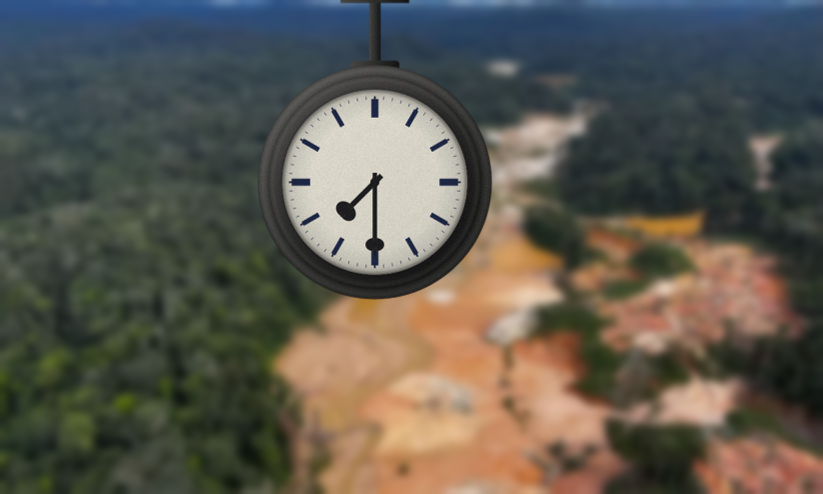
7:30
